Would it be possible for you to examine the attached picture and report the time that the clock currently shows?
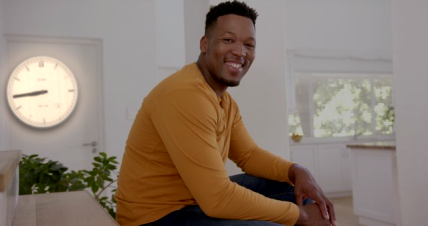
8:44
